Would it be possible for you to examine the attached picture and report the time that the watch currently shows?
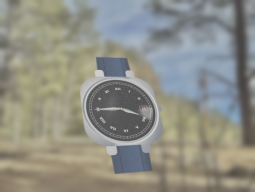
3:45
